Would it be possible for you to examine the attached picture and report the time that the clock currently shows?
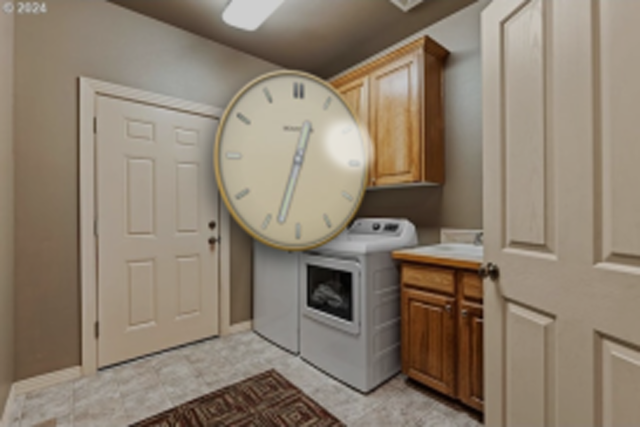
12:33
